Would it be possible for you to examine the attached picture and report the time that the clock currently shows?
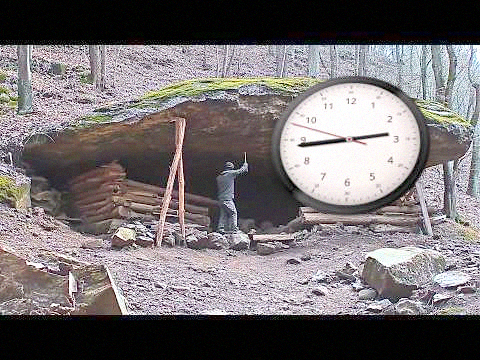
2:43:48
